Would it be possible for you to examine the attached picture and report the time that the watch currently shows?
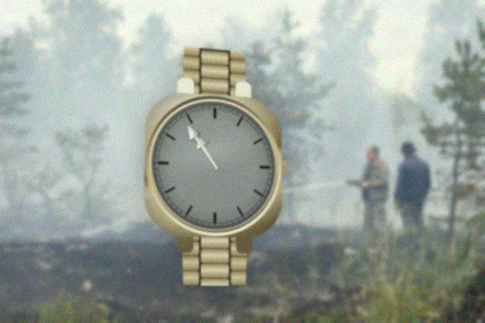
10:54
